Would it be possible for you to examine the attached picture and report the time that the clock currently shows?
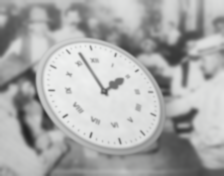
1:57
